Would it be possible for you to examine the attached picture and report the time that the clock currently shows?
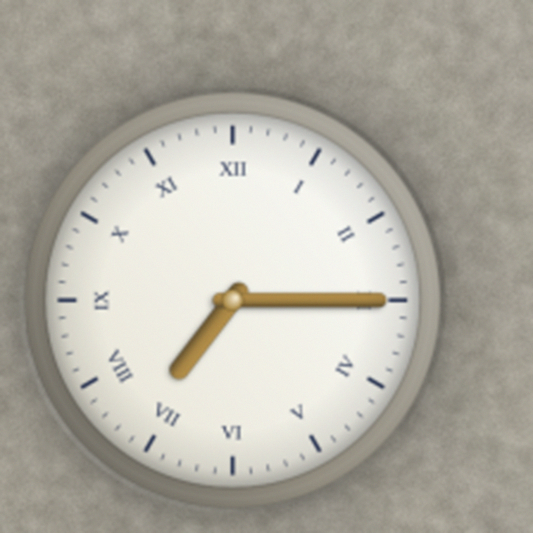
7:15
